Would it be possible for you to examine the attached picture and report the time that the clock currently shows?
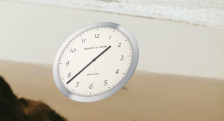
1:38
